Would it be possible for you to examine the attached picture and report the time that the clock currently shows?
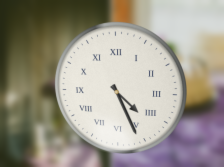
4:26
